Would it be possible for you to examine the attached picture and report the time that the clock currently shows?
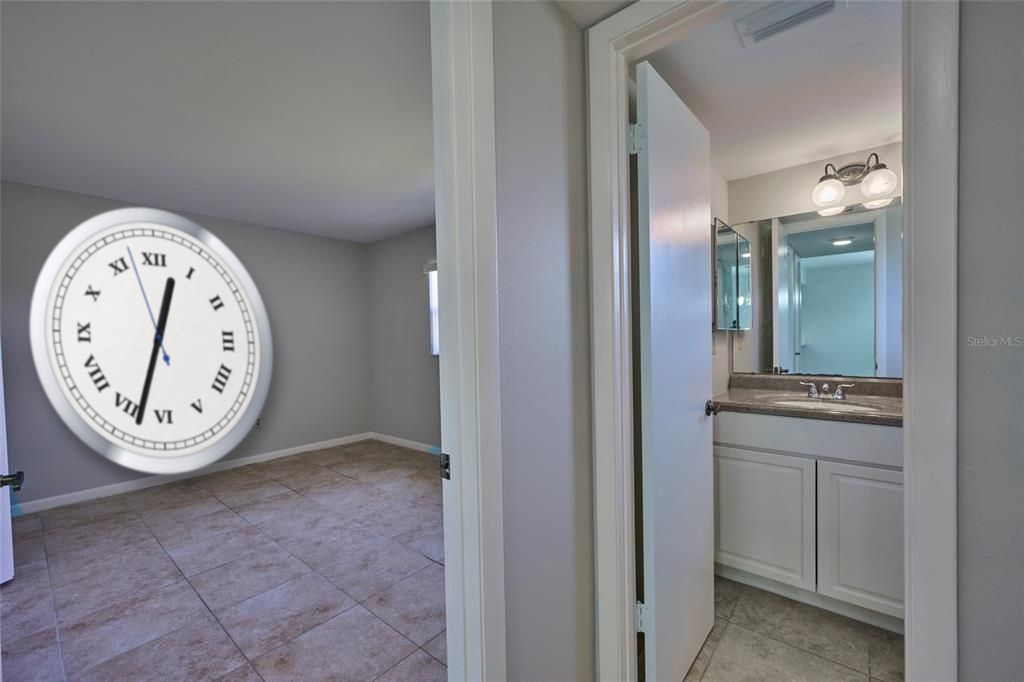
12:32:57
